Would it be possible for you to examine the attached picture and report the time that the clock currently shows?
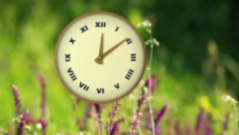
12:09
